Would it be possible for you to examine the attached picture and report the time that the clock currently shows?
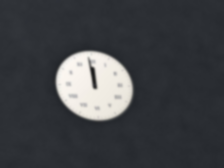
11:59
